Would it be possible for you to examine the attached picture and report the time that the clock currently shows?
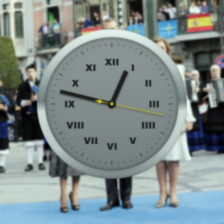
12:47:17
